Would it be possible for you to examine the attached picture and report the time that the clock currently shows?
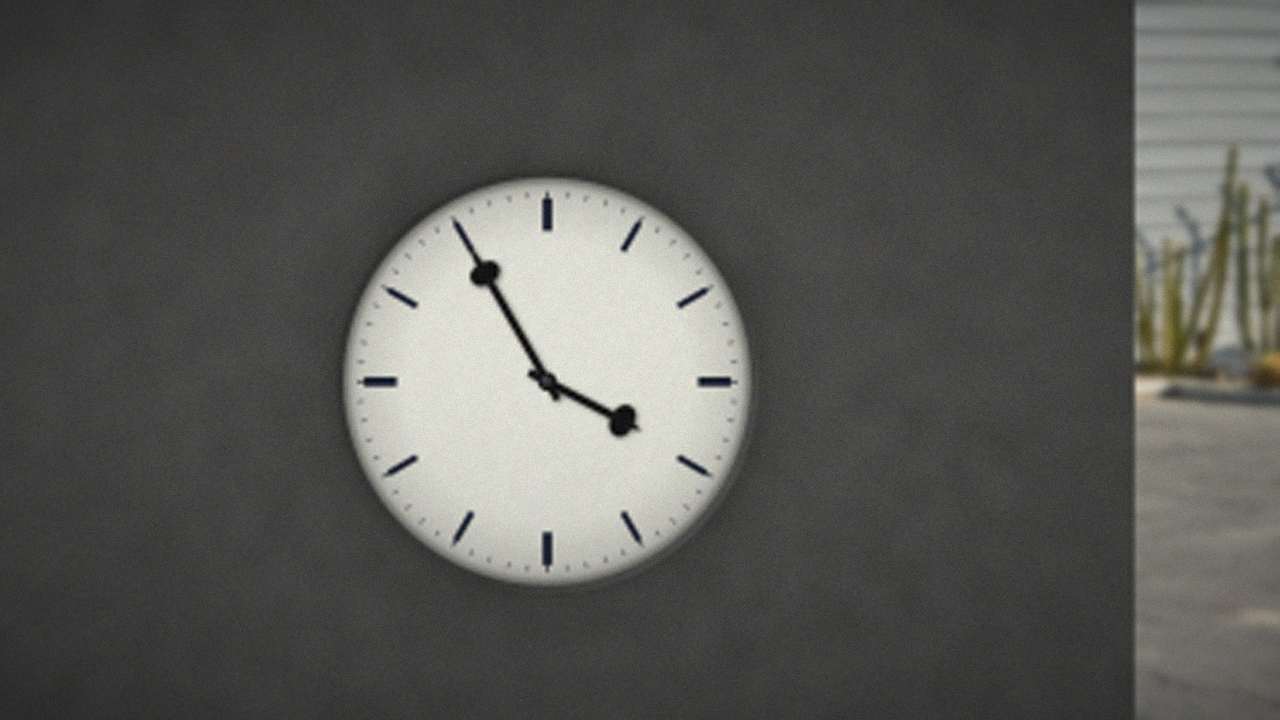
3:55
